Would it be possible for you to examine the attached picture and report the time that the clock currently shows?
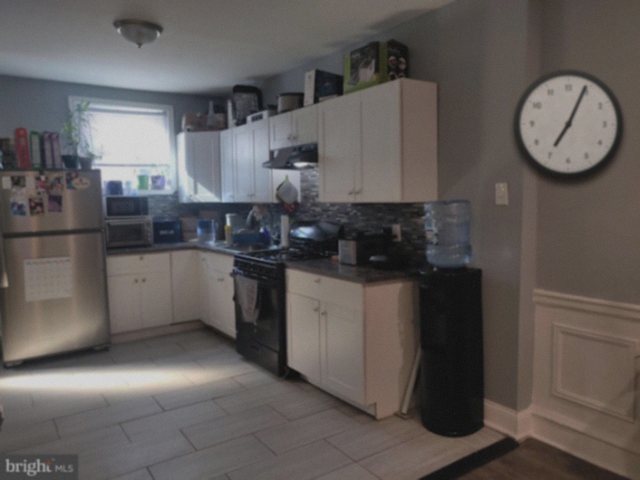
7:04
